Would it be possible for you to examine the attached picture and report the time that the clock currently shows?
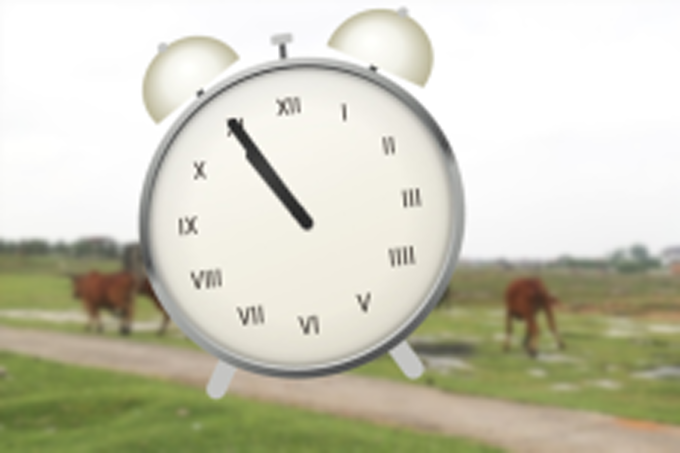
10:55
